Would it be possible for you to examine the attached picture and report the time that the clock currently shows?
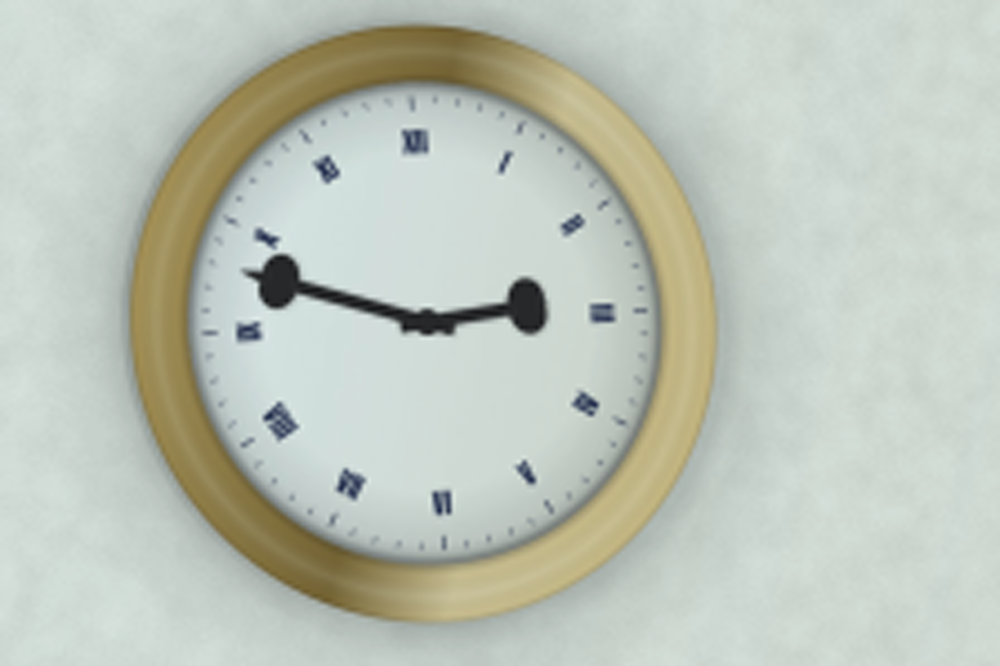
2:48
